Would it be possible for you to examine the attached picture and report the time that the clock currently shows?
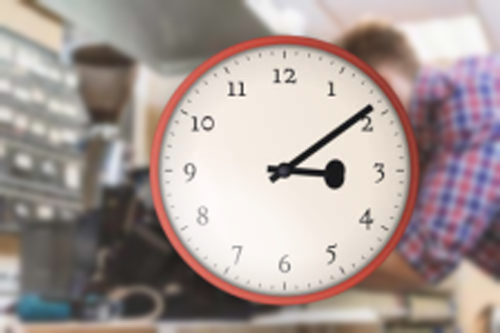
3:09
